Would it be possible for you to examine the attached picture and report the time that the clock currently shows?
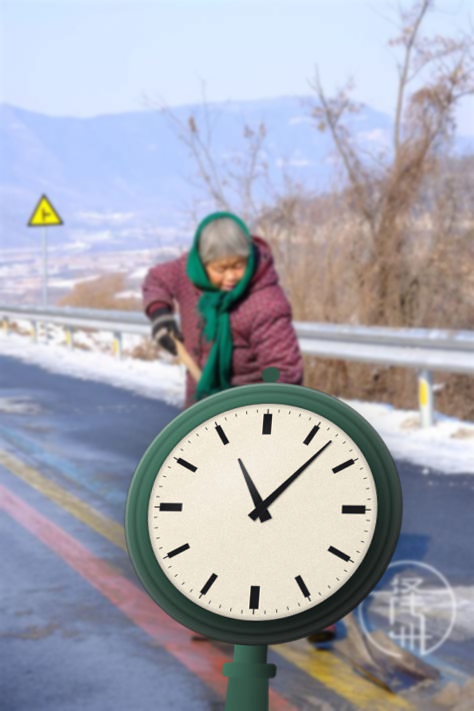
11:07
